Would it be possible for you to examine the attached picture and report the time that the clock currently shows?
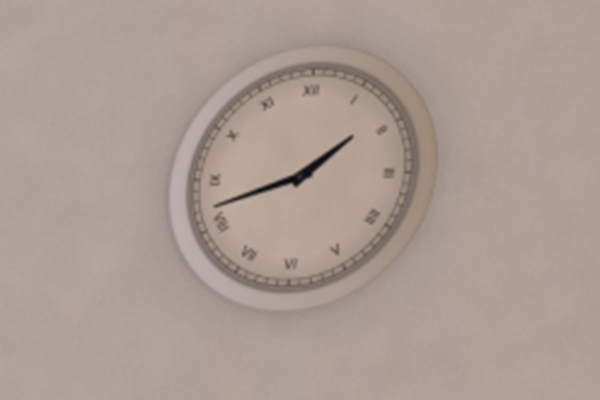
1:42
